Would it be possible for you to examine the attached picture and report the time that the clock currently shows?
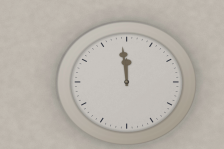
11:59
